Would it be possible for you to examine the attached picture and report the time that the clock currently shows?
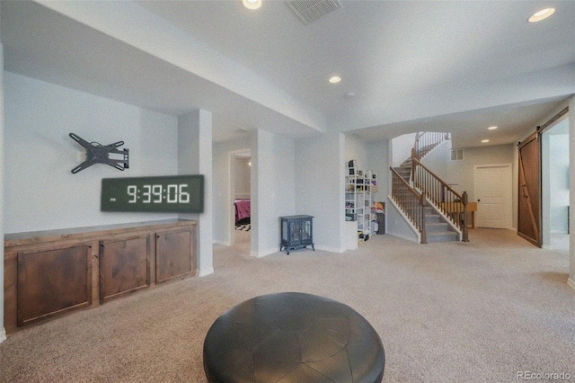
9:39:06
